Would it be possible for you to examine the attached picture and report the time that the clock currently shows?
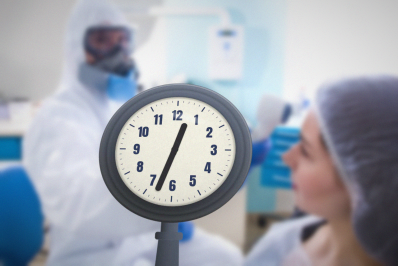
12:33
